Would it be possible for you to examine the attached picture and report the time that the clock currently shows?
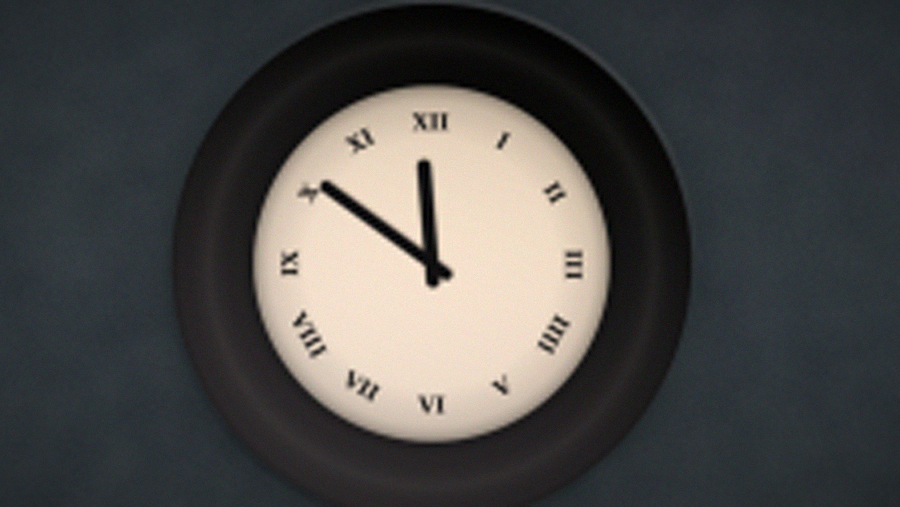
11:51
